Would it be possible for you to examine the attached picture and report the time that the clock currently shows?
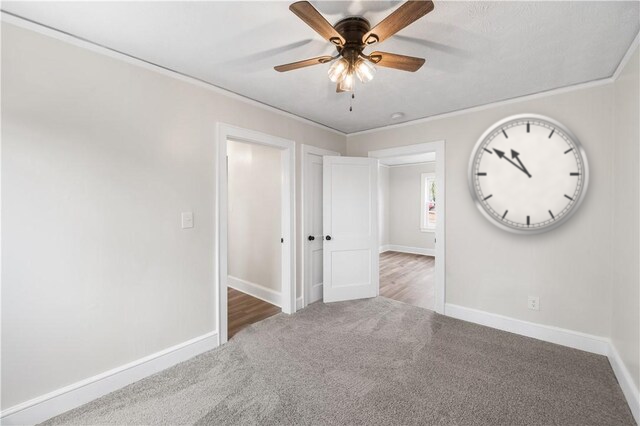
10:51
